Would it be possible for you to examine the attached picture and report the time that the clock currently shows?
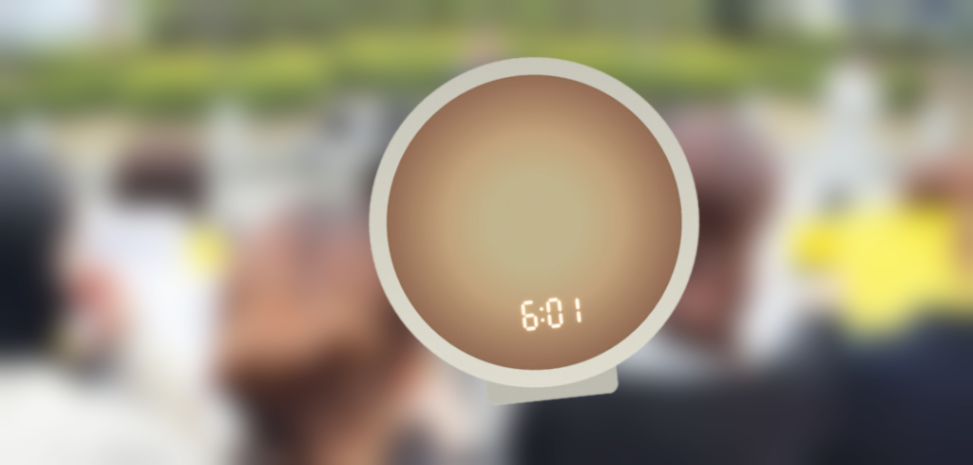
6:01
